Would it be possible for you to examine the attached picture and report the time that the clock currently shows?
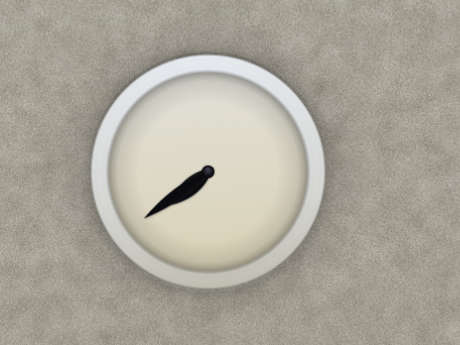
7:39
